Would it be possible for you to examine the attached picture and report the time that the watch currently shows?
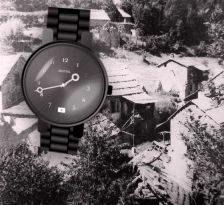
1:42
